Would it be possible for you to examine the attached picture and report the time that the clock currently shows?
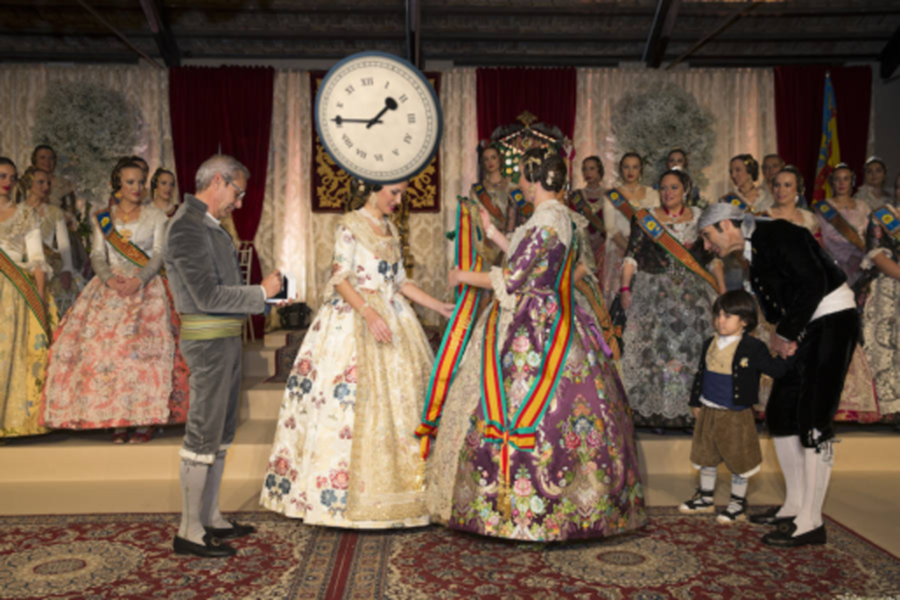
1:46
